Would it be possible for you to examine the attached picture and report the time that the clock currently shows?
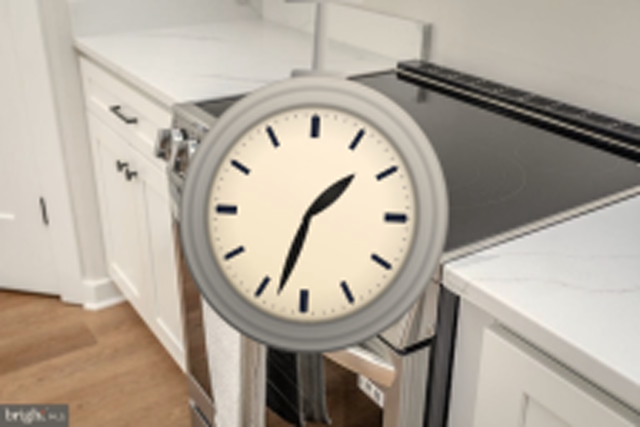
1:33
